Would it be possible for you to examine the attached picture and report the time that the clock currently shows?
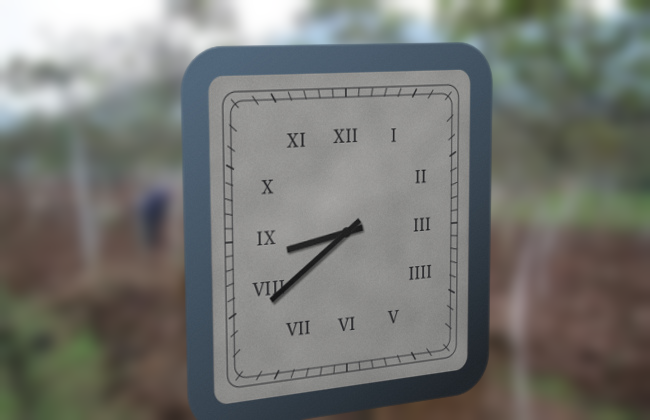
8:39
